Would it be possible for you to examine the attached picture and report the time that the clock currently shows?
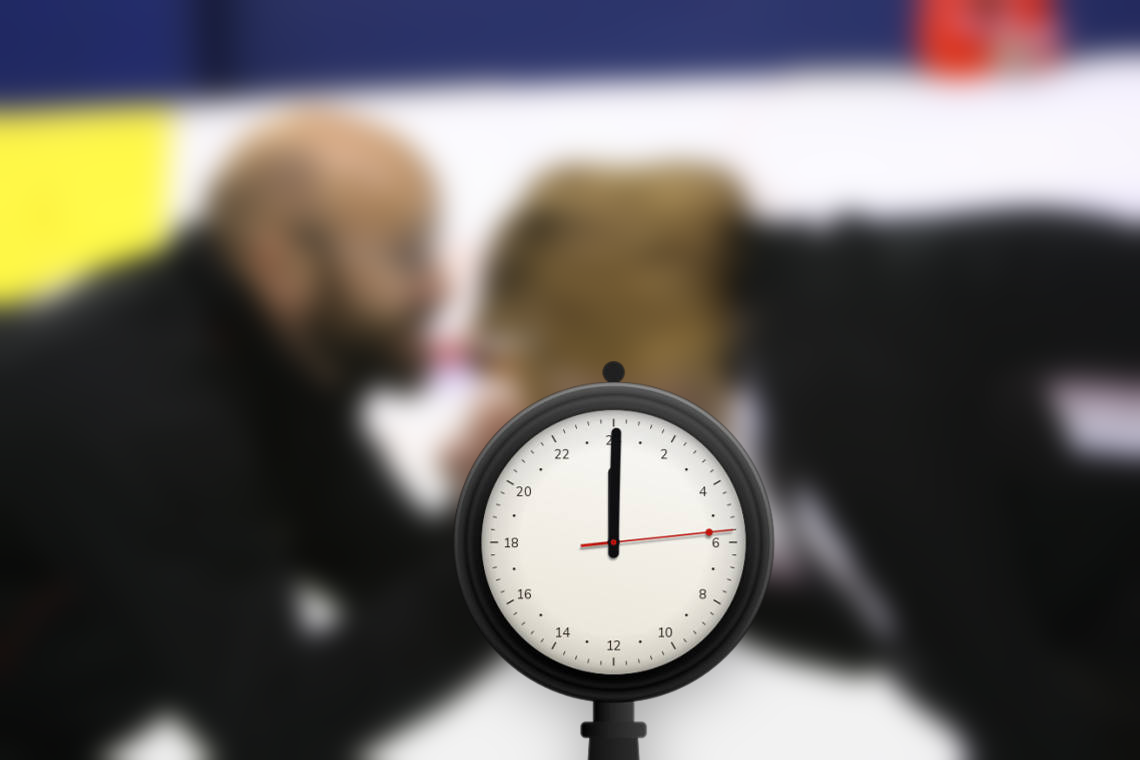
0:00:14
